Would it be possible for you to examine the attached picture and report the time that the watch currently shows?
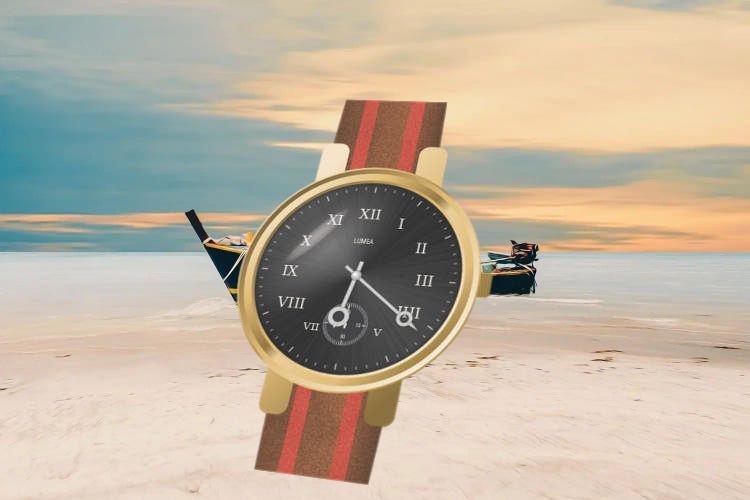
6:21
